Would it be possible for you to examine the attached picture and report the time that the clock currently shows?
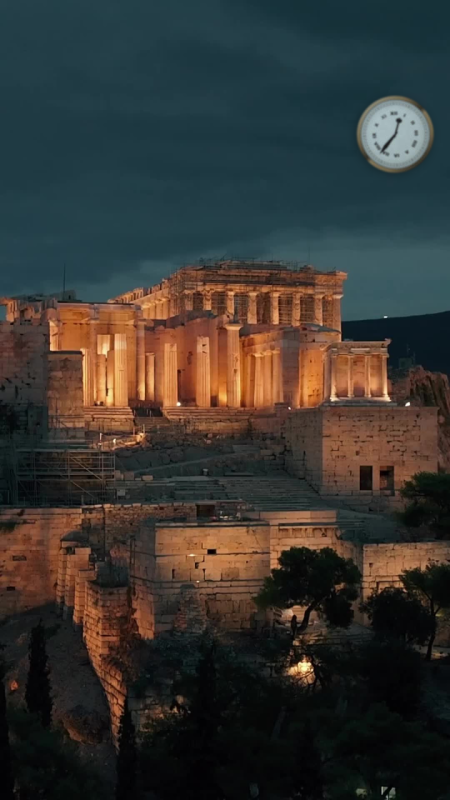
12:37
